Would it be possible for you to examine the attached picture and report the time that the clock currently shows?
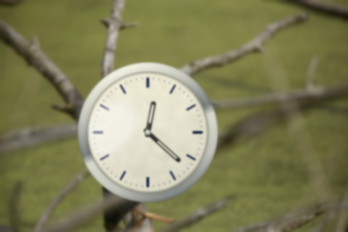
12:22
